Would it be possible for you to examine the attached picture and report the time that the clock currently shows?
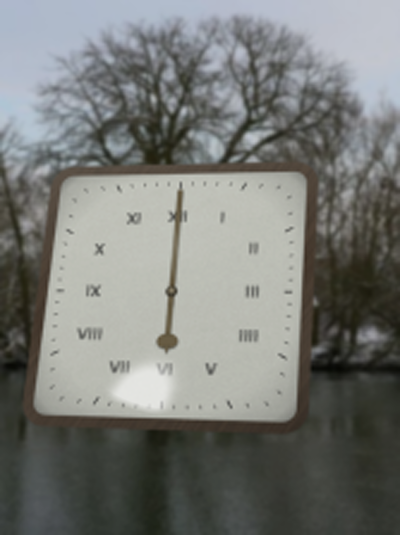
6:00
